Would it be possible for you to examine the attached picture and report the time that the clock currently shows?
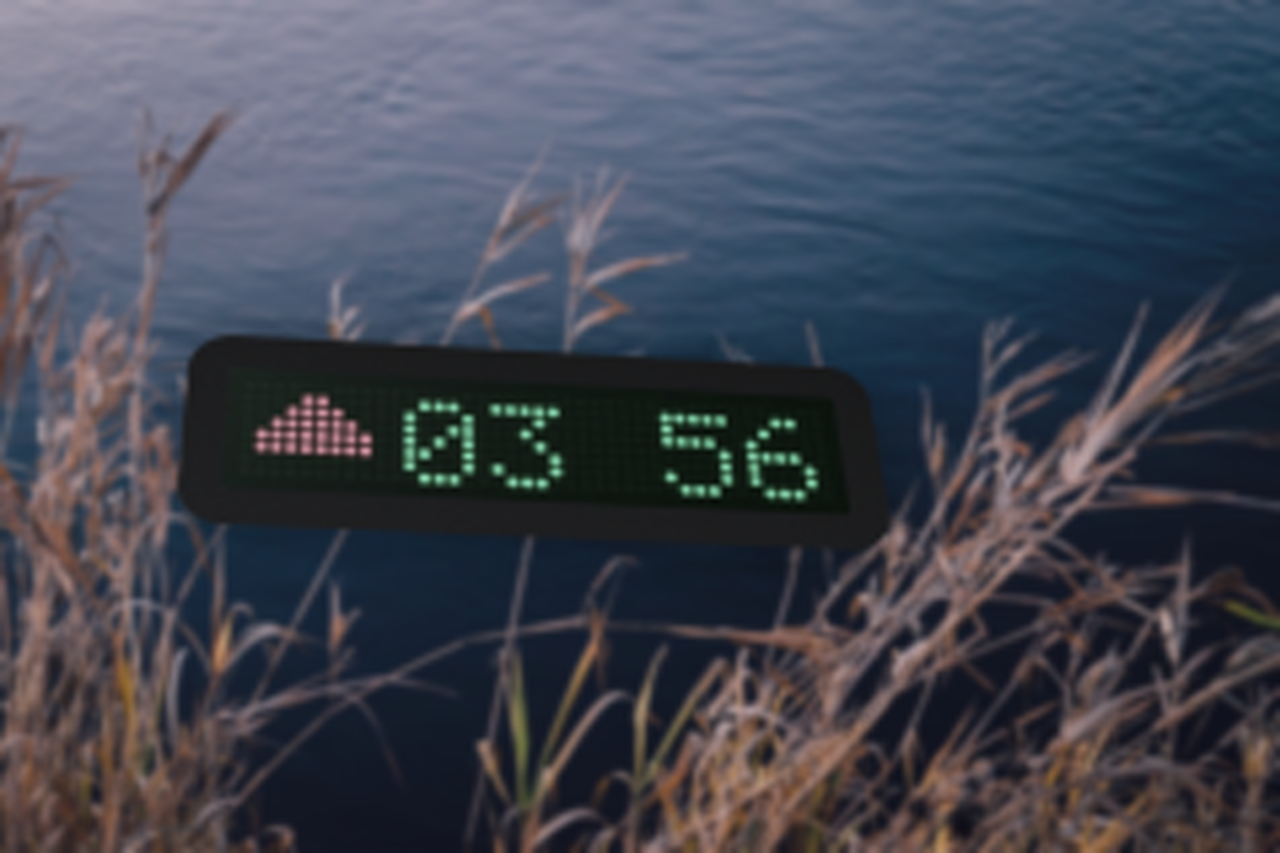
3:56
